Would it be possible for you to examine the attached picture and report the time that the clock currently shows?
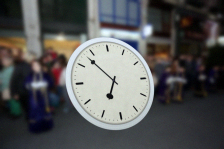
6:53
